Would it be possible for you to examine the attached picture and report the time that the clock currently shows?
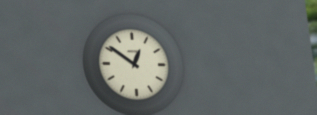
12:51
